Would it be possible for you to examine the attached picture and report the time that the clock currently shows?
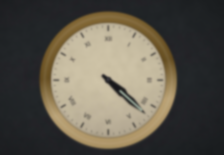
4:22
